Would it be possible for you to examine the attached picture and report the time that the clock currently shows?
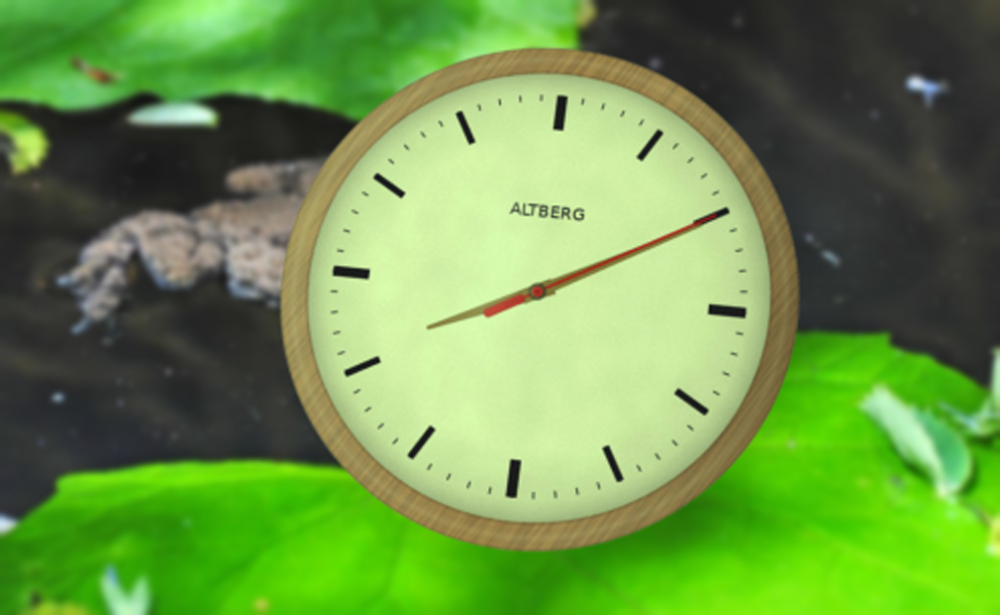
8:10:10
